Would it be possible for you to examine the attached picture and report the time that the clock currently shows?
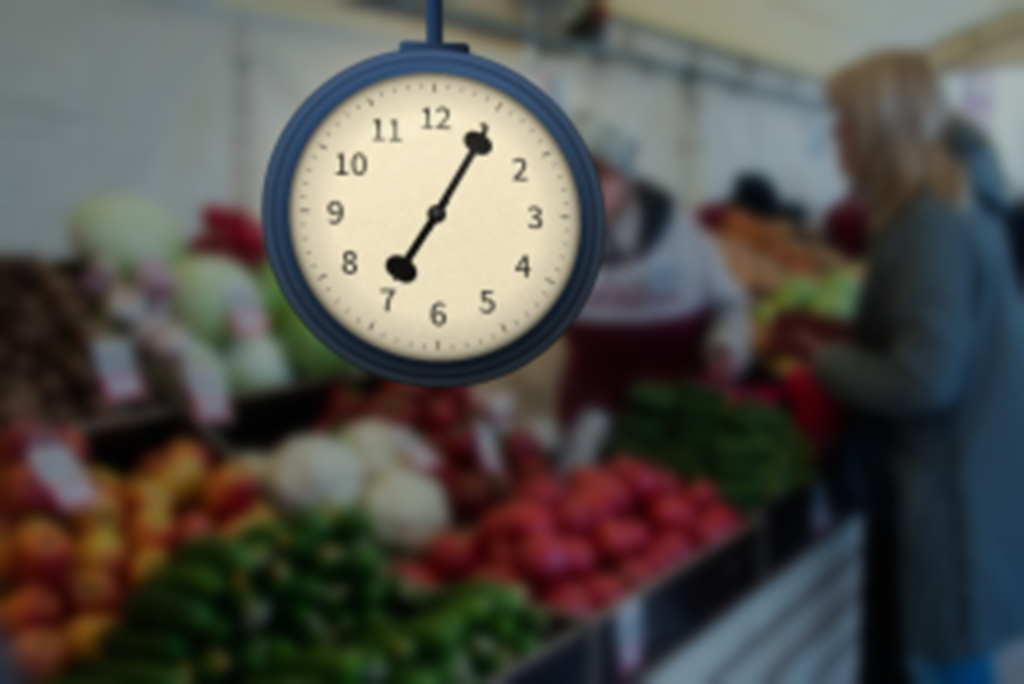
7:05
